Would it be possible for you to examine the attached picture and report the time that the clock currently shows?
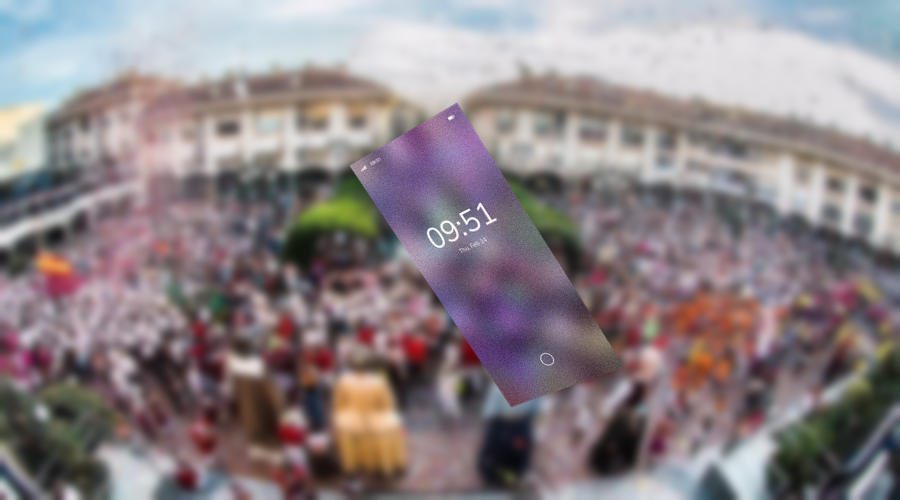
9:51
